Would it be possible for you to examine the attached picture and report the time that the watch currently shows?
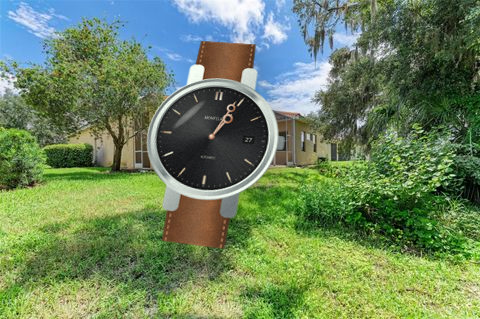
1:04
